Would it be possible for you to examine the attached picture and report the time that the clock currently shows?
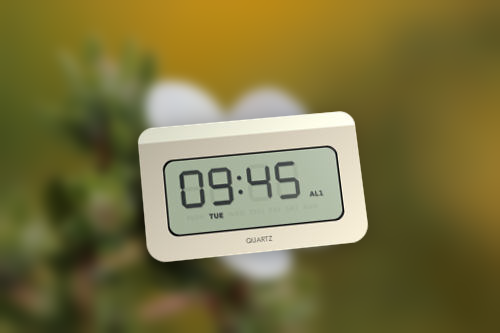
9:45
